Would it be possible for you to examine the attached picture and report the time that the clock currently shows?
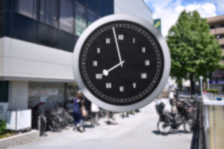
7:58
